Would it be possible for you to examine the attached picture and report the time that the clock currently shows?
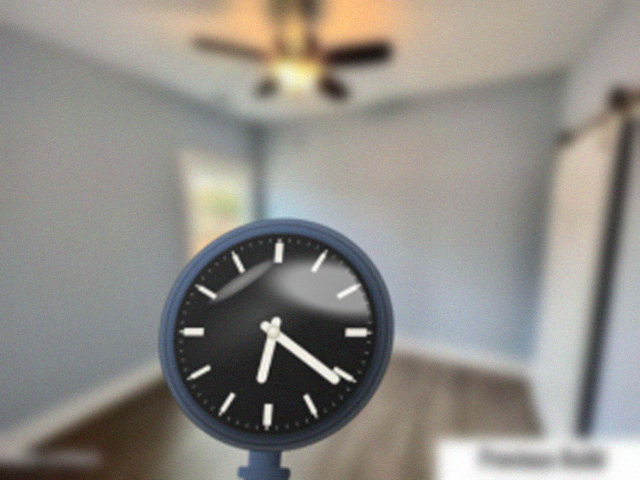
6:21
